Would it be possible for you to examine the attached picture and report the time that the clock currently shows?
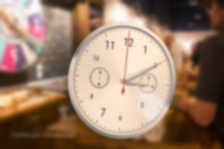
3:10
